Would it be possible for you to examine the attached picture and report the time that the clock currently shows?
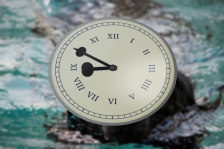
8:50
